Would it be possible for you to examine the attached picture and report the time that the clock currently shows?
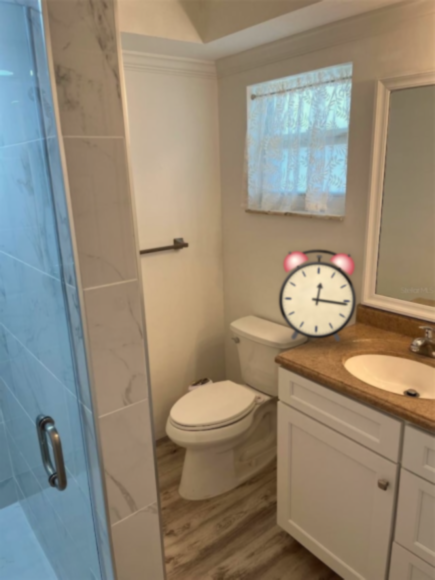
12:16
